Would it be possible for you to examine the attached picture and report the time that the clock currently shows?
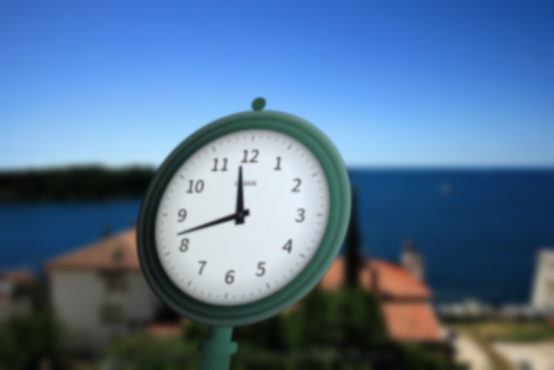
11:42
